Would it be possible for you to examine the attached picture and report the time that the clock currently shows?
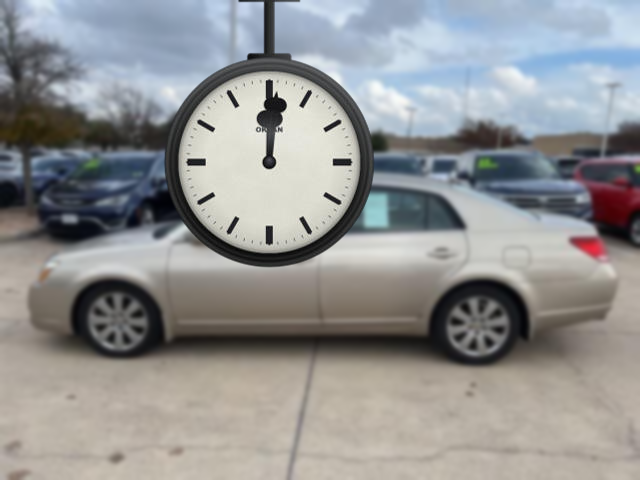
12:01
